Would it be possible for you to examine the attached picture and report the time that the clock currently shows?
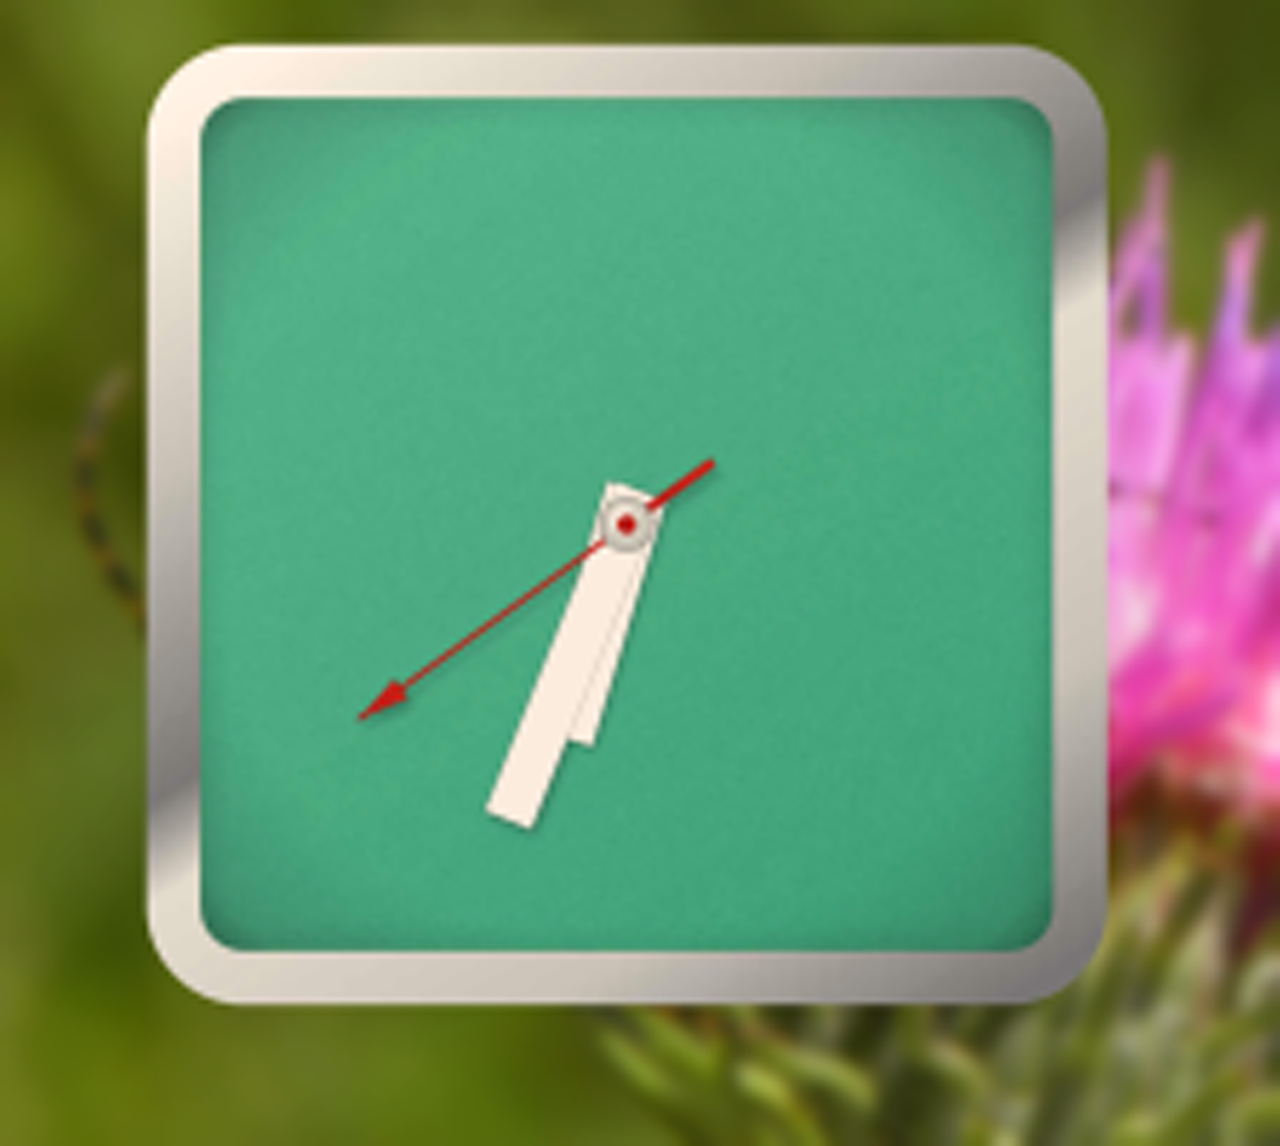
6:33:39
